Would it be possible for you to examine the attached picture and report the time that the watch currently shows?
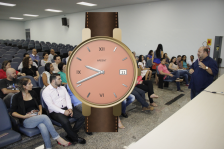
9:41
